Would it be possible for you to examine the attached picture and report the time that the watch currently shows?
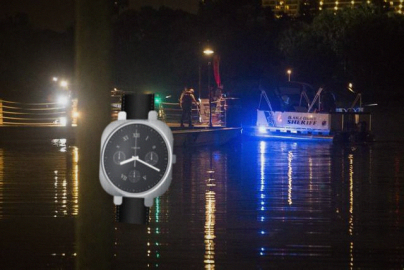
8:19
